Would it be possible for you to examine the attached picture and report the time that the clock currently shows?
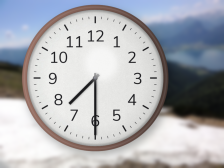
7:30
